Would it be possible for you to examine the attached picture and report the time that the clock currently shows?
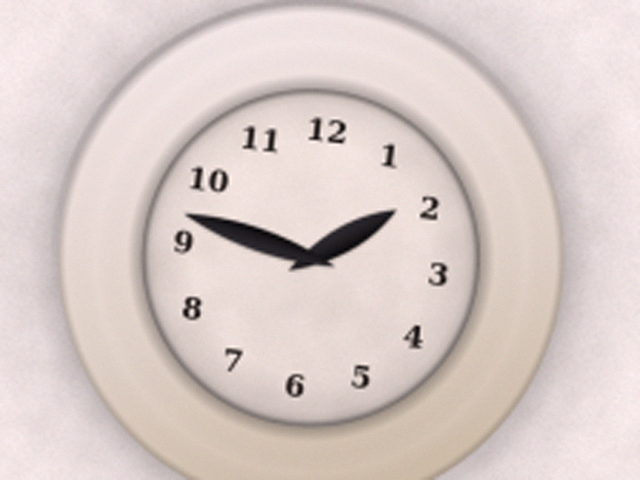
1:47
